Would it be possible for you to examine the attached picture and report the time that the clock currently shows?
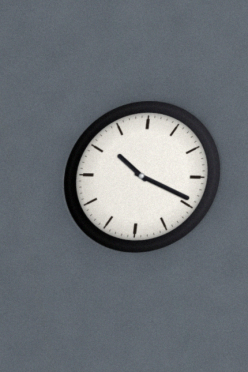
10:19
